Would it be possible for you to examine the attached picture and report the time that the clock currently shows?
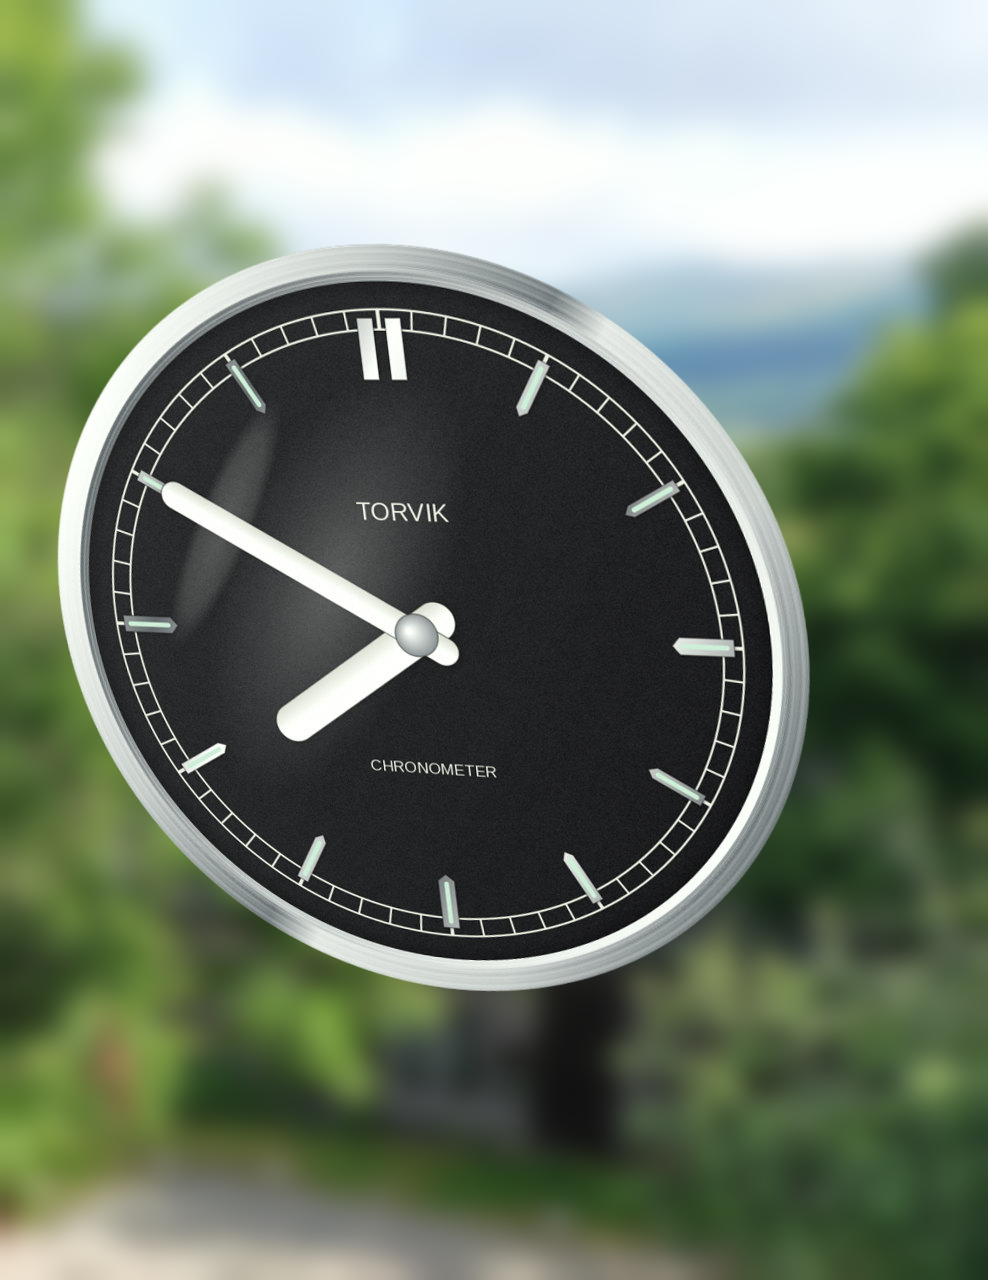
7:50
